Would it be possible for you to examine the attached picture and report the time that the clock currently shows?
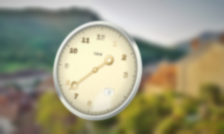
1:38
